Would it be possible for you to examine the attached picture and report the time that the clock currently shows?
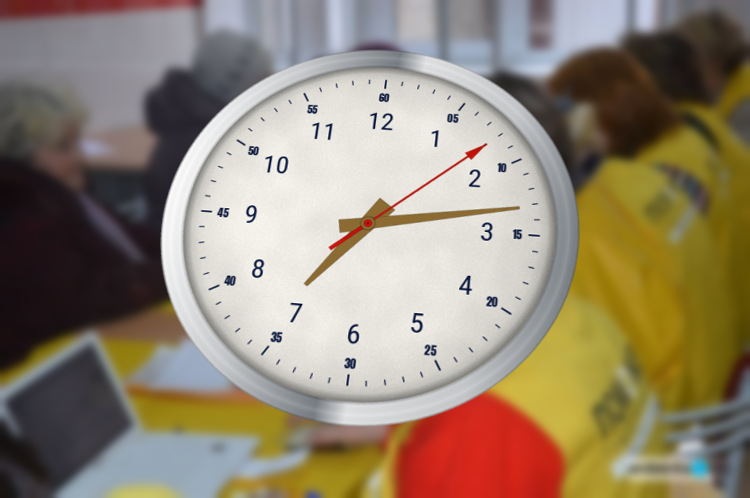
7:13:08
